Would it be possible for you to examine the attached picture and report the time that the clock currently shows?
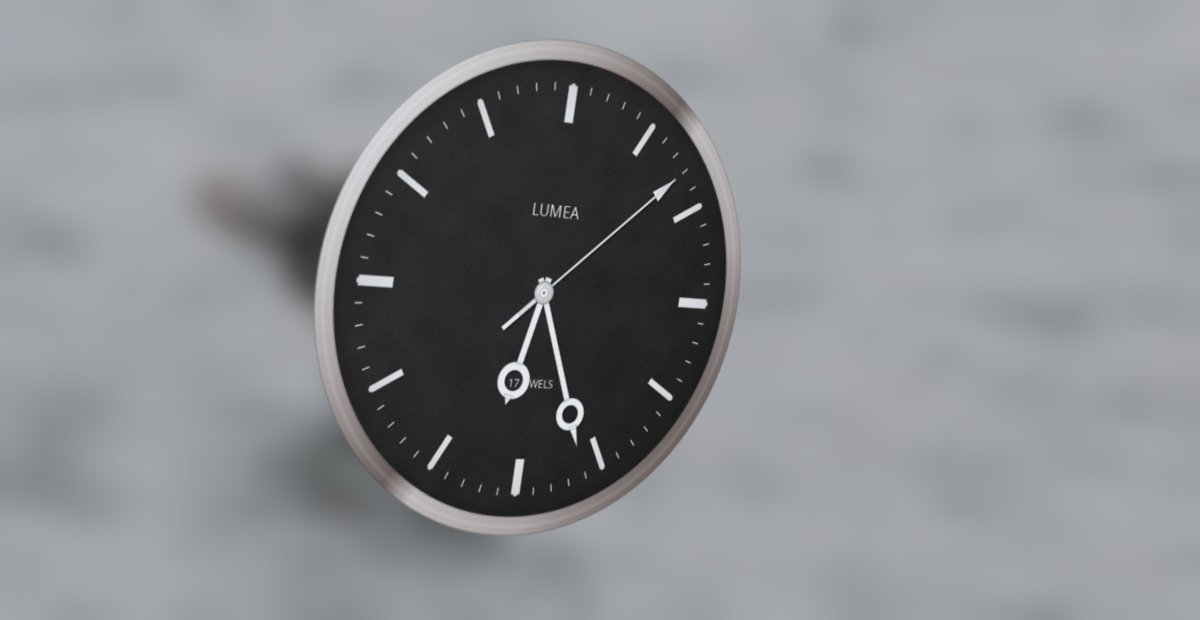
6:26:08
